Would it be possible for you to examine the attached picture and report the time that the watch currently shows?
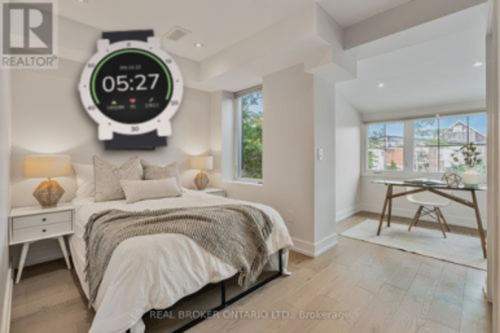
5:27
